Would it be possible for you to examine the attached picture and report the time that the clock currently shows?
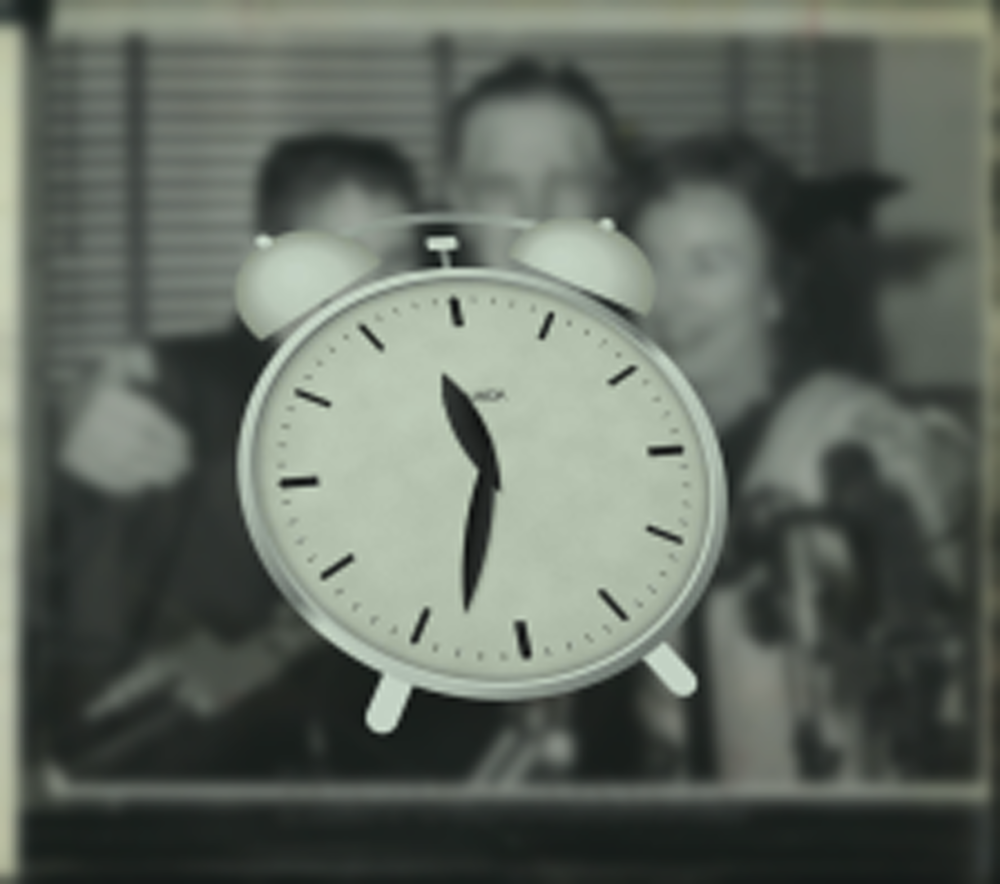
11:33
